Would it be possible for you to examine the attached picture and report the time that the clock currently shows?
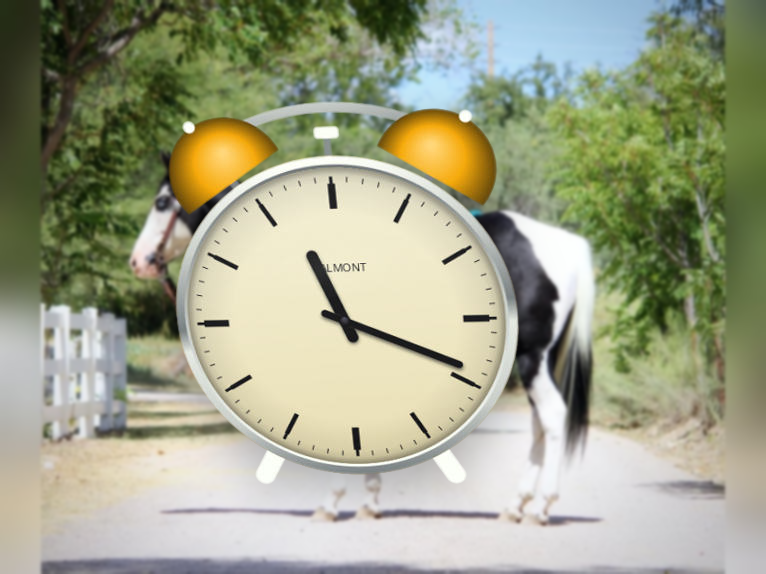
11:19
